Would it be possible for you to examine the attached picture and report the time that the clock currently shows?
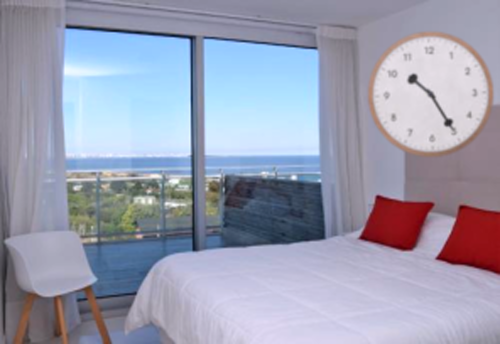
10:25
